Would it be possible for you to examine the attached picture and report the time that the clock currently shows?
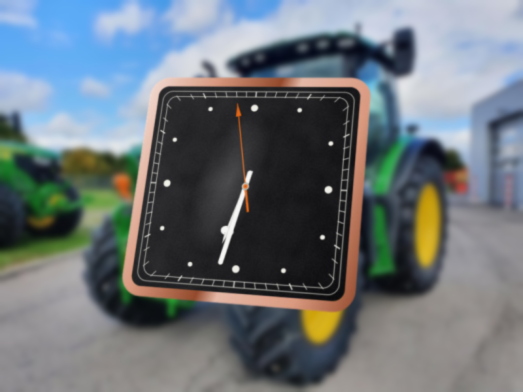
6:31:58
